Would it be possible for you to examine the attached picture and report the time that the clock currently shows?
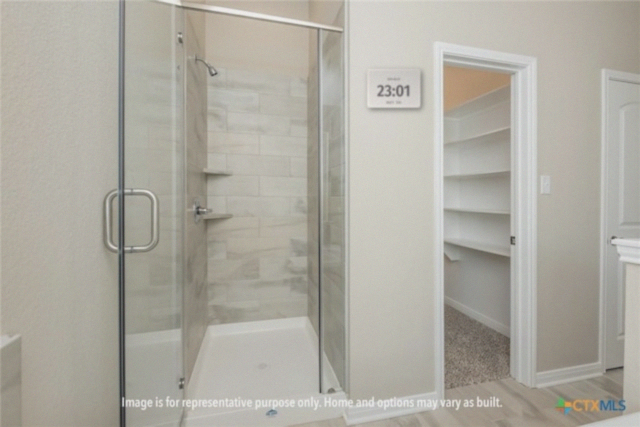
23:01
